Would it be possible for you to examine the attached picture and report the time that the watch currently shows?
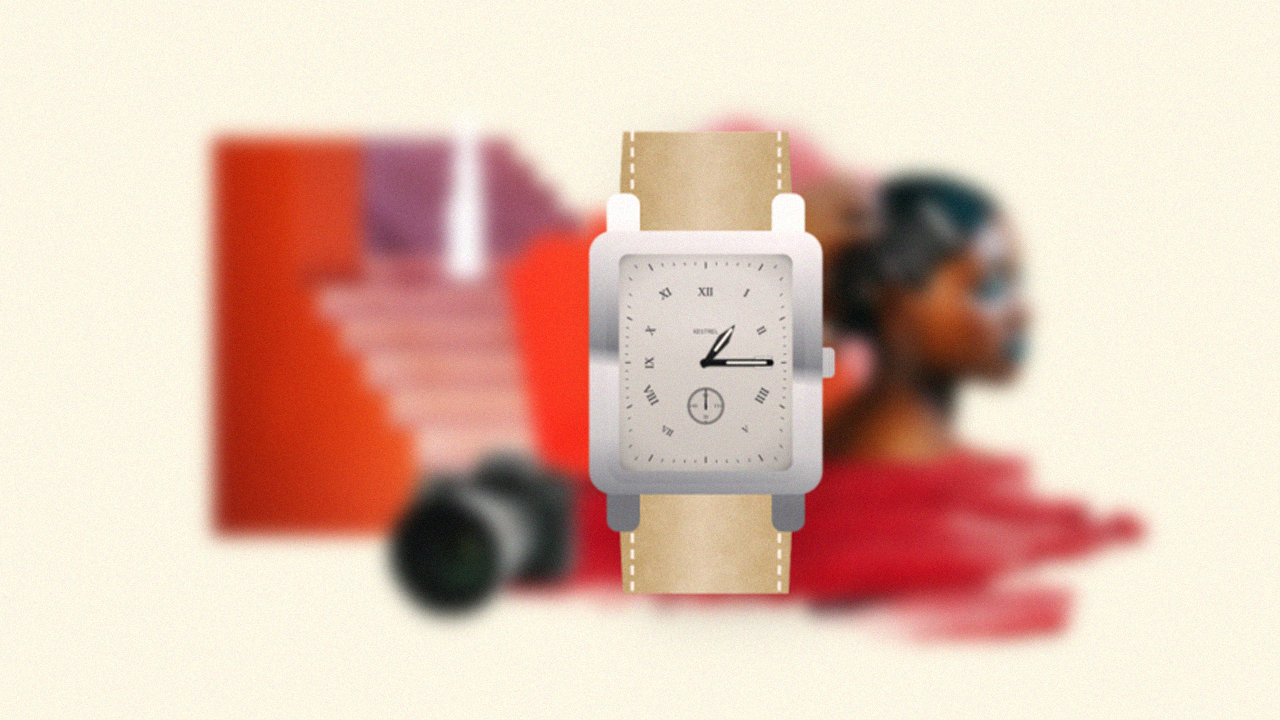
1:15
